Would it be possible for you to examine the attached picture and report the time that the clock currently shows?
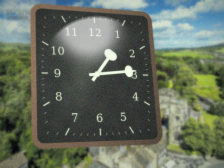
1:14
